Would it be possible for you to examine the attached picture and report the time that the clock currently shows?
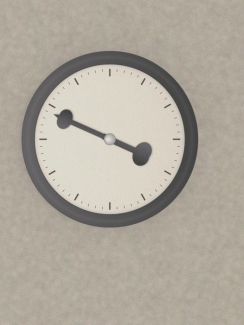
3:49
